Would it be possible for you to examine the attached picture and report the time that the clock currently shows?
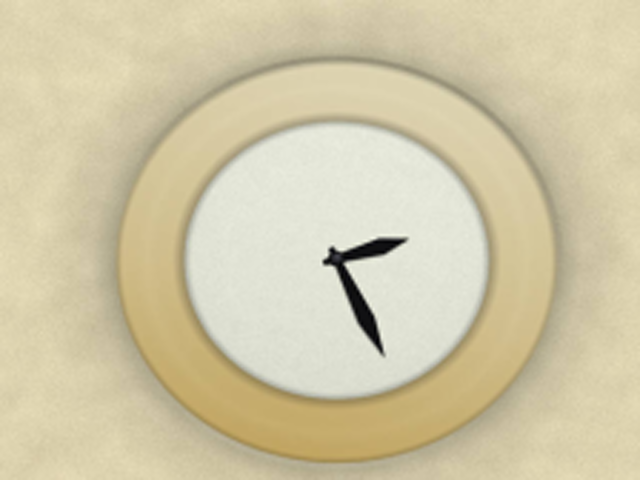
2:26
